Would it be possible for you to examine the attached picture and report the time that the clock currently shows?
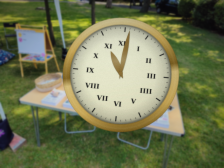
11:01
